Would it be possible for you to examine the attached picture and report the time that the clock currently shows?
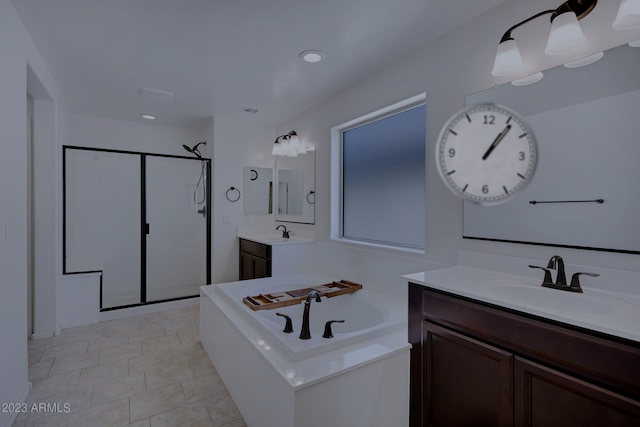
1:06
